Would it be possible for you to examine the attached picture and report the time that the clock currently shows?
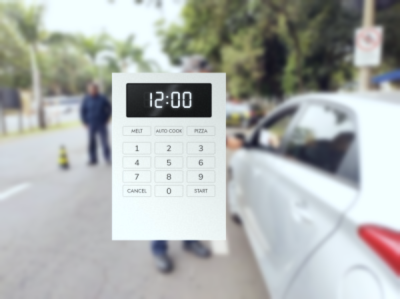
12:00
